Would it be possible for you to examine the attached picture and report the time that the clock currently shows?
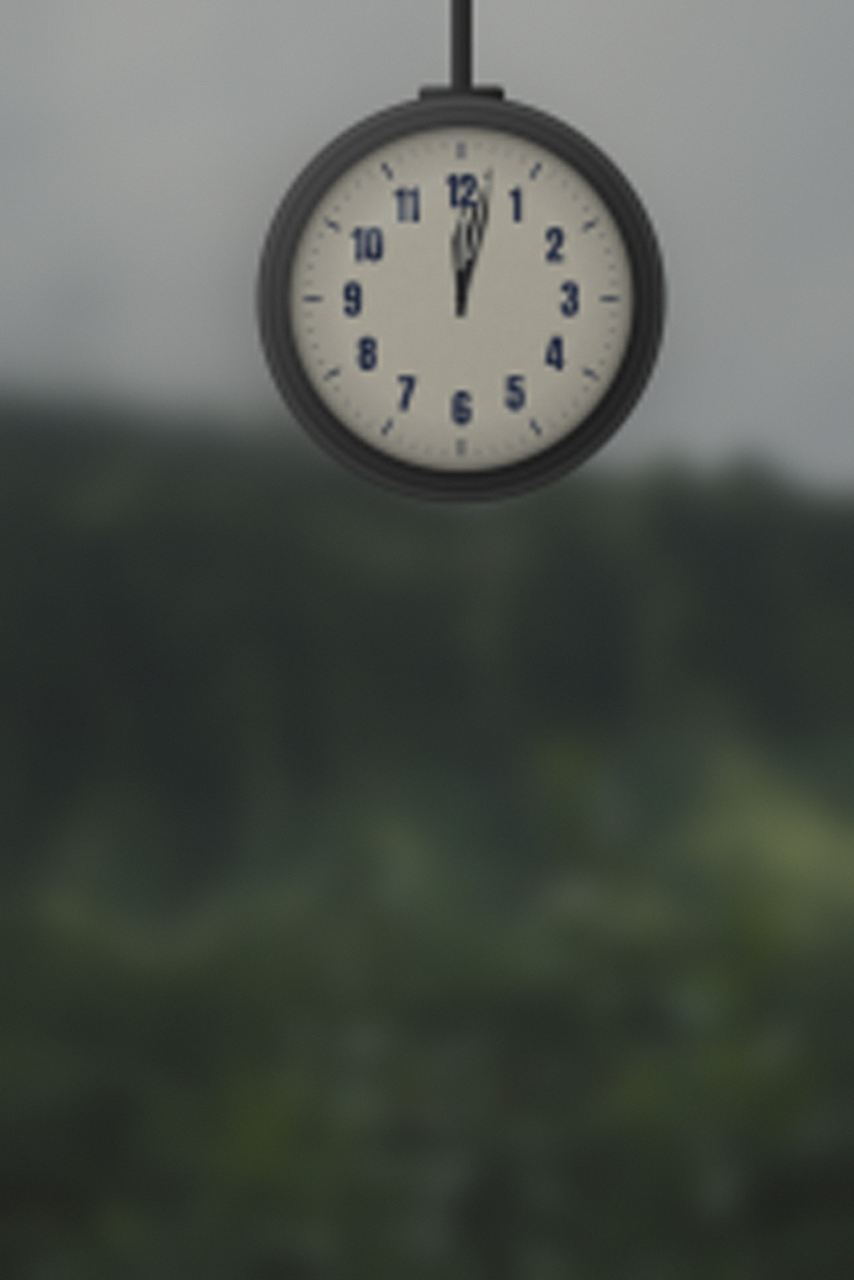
12:02
